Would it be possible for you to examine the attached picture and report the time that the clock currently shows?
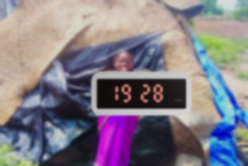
19:28
